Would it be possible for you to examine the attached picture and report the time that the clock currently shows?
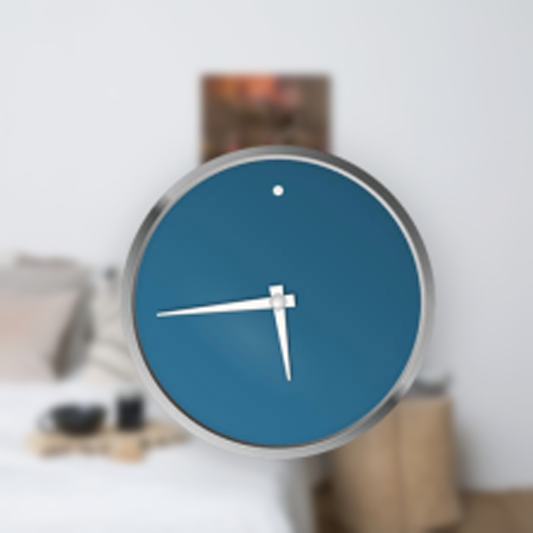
5:44
